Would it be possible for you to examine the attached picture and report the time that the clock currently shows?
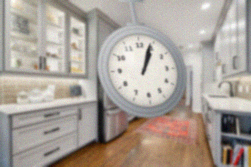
1:04
